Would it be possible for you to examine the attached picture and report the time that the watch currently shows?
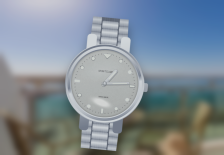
1:14
